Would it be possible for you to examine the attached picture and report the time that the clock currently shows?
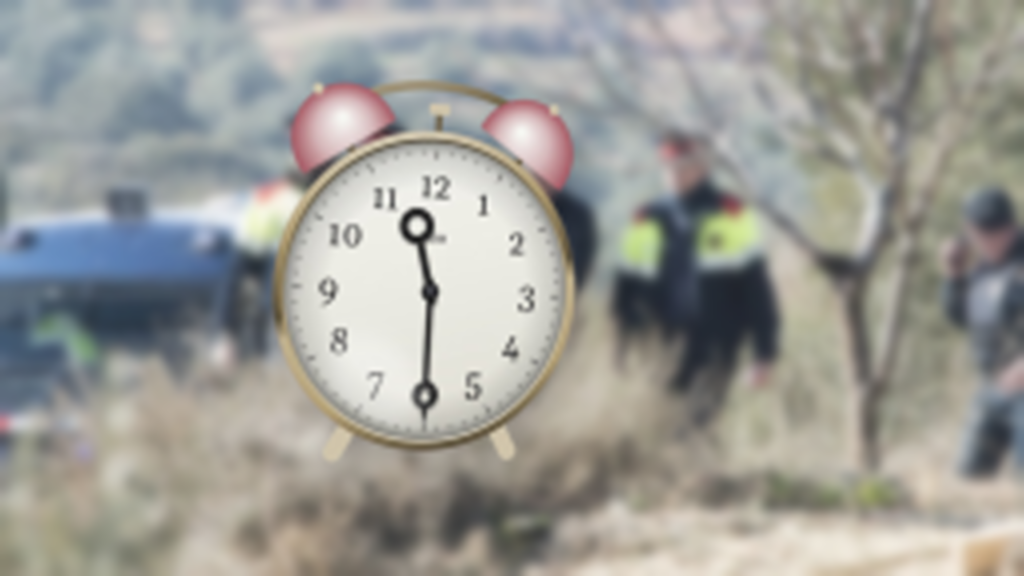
11:30
